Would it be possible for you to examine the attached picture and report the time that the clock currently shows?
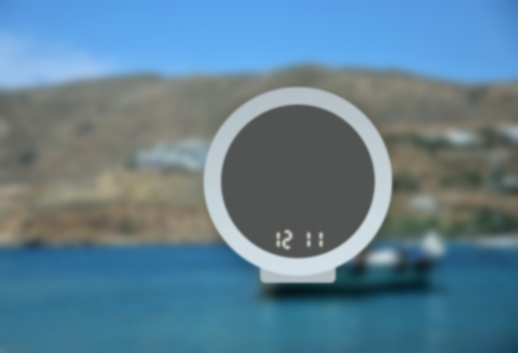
12:11
